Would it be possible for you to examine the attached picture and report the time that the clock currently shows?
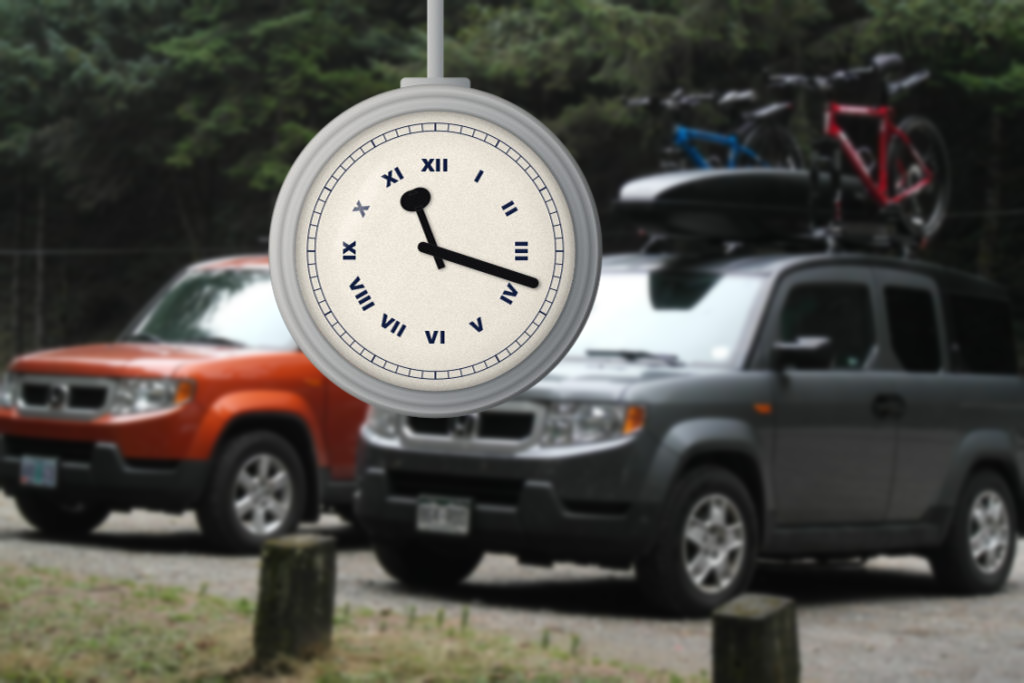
11:18
